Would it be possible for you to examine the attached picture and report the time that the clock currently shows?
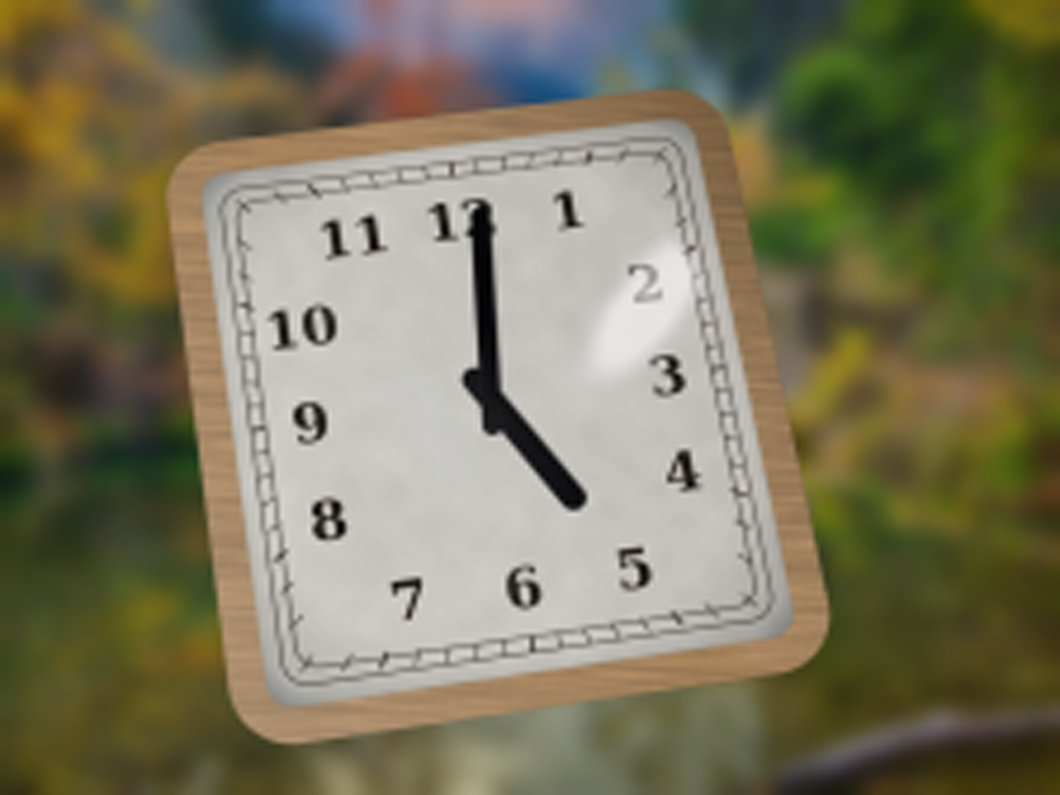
5:01
